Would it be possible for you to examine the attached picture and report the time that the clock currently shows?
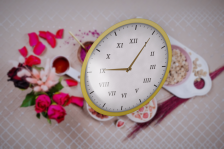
9:05
